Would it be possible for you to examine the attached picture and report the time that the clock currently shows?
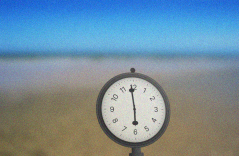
5:59
